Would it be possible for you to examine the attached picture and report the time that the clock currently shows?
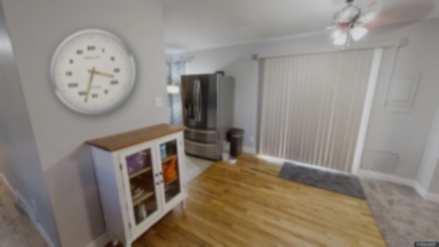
3:33
